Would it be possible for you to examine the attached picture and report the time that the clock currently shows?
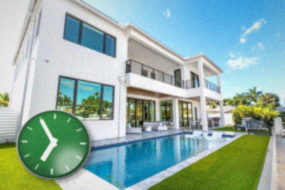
6:55
